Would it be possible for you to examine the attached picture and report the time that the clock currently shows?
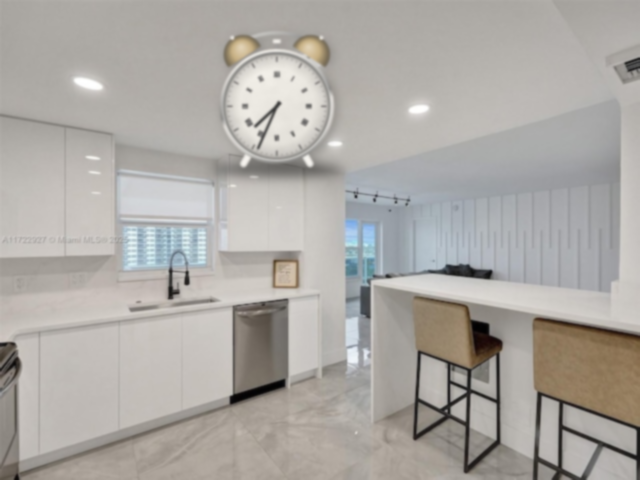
7:34
